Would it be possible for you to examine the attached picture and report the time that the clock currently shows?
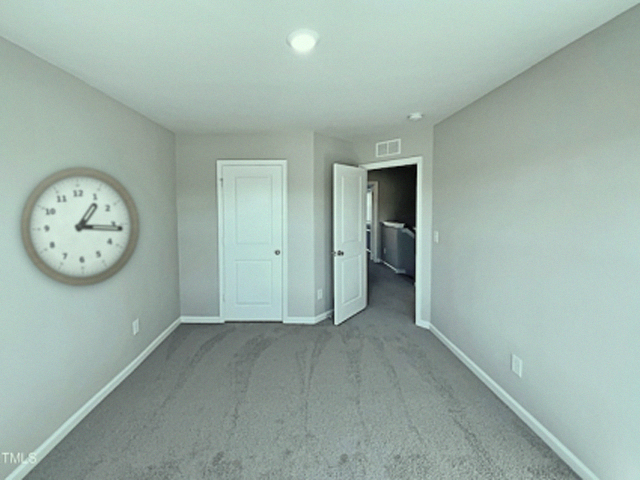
1:16
